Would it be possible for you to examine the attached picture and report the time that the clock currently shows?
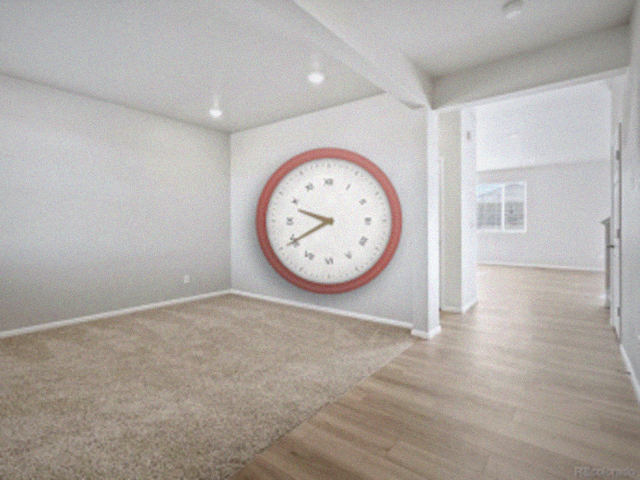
9:40
